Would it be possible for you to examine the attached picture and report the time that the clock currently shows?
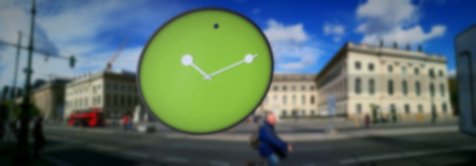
10:10
